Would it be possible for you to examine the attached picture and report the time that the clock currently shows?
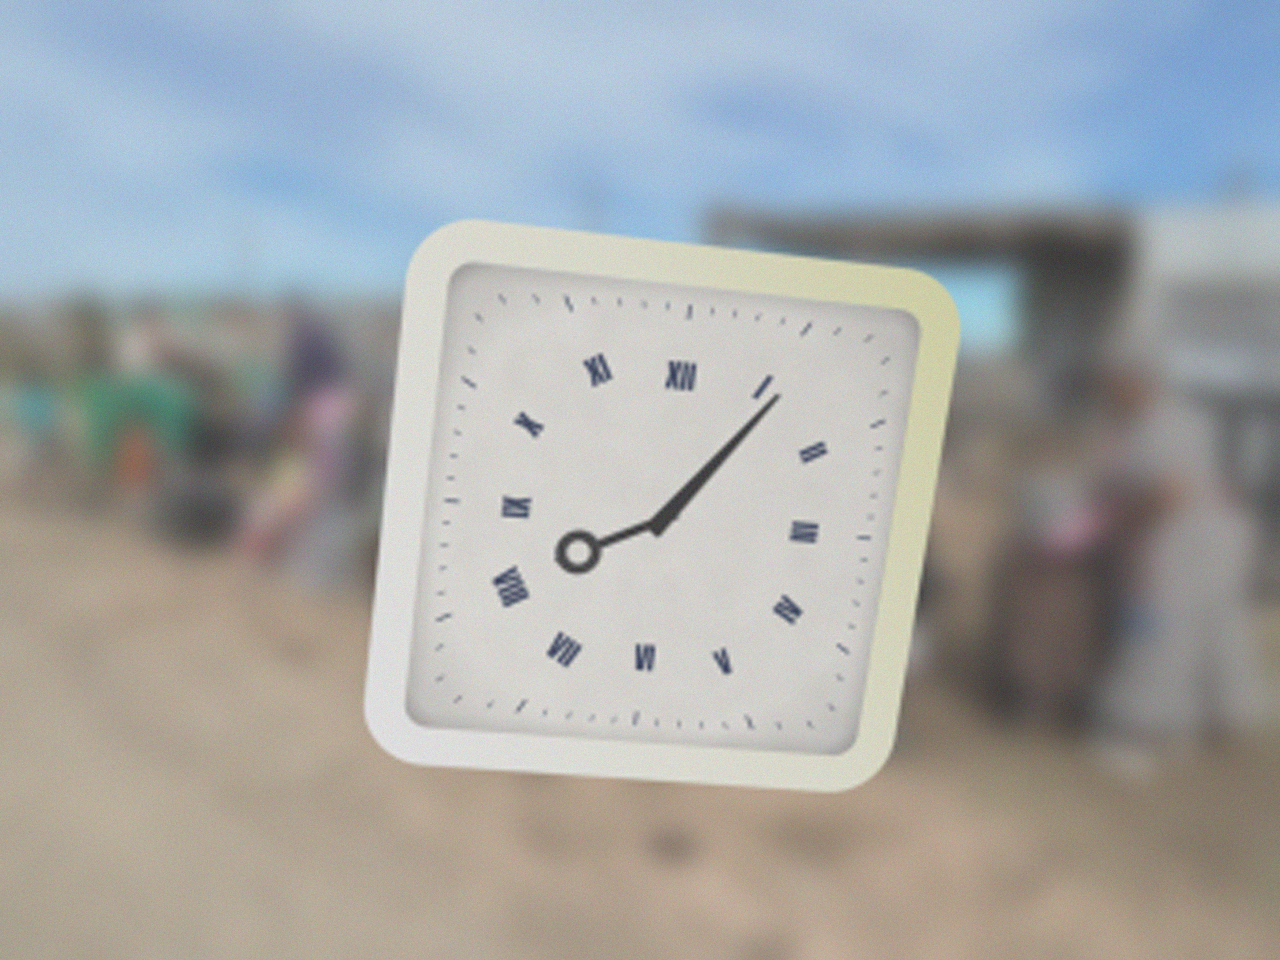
8:06
